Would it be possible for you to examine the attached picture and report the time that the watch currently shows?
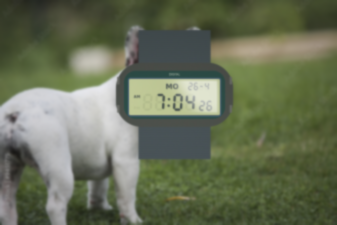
7:04:26
